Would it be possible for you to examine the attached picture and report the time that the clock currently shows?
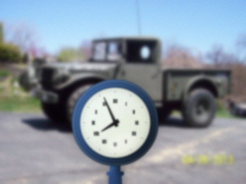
7:56
